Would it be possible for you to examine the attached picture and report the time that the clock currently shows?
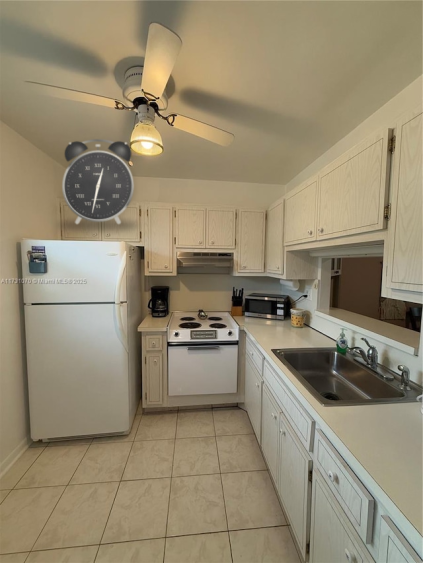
12:32
